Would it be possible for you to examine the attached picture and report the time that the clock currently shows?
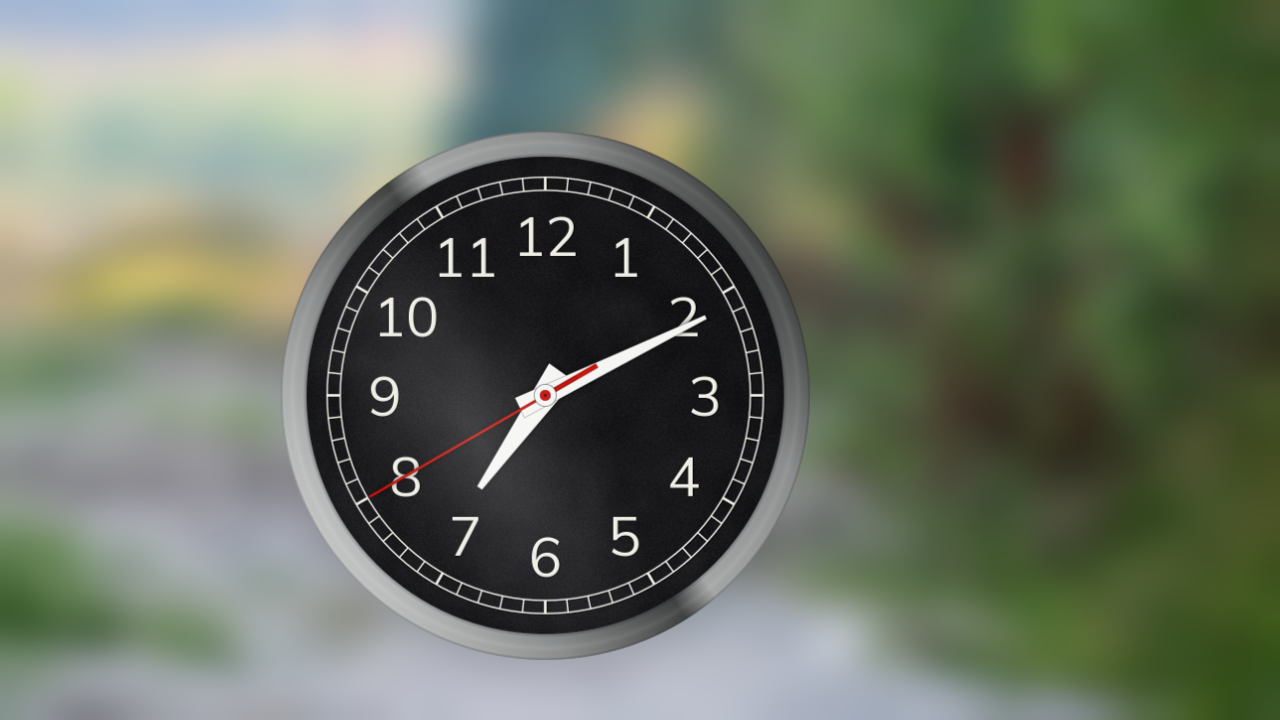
7:10:40
